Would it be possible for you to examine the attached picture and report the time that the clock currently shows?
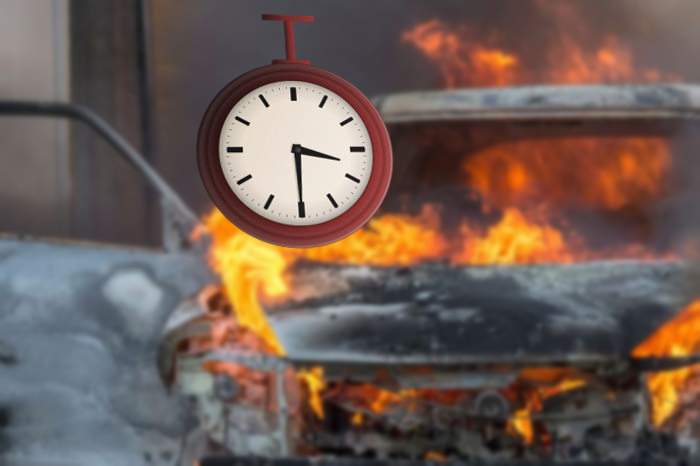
3:30
